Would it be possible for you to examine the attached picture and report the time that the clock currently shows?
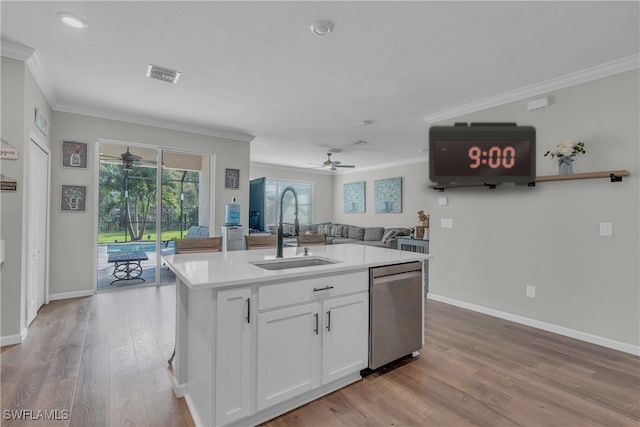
9:00
